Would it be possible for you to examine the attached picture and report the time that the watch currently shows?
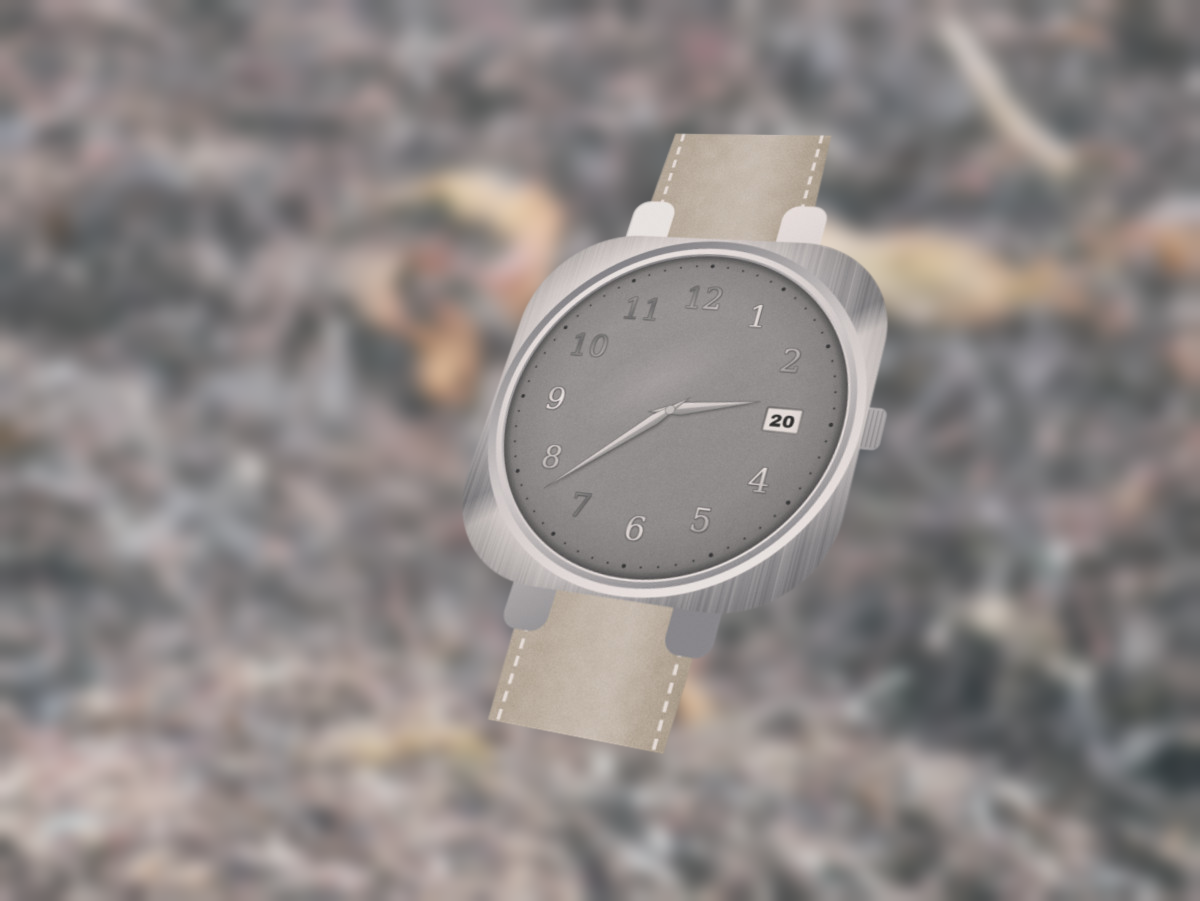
2:38
